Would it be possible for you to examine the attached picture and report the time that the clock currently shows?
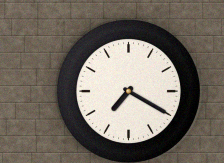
7:20
